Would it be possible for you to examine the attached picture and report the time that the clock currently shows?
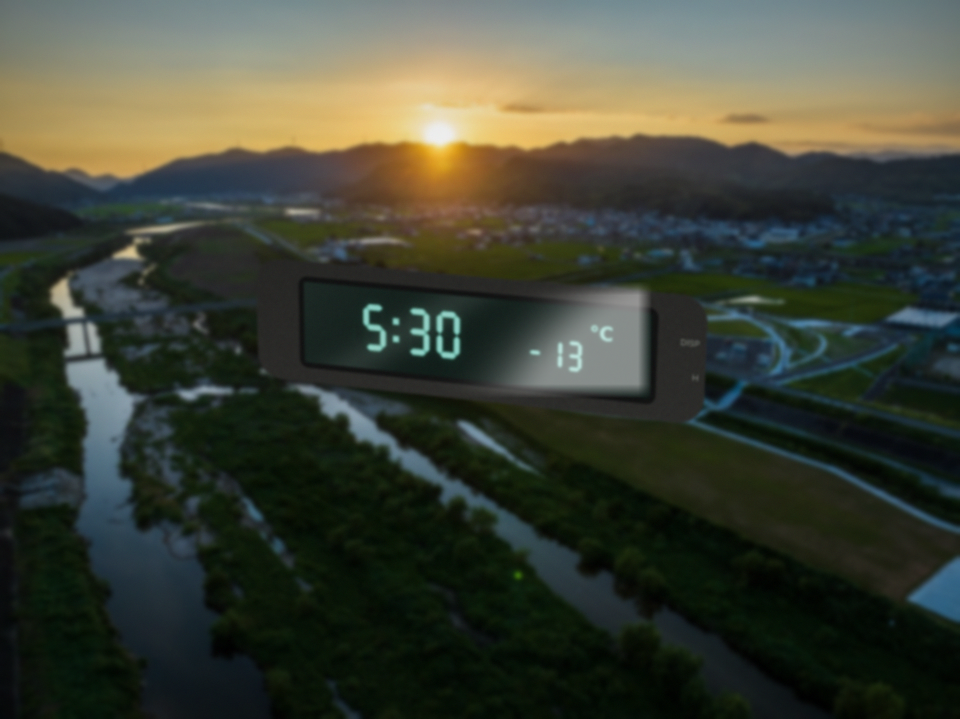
5:30
